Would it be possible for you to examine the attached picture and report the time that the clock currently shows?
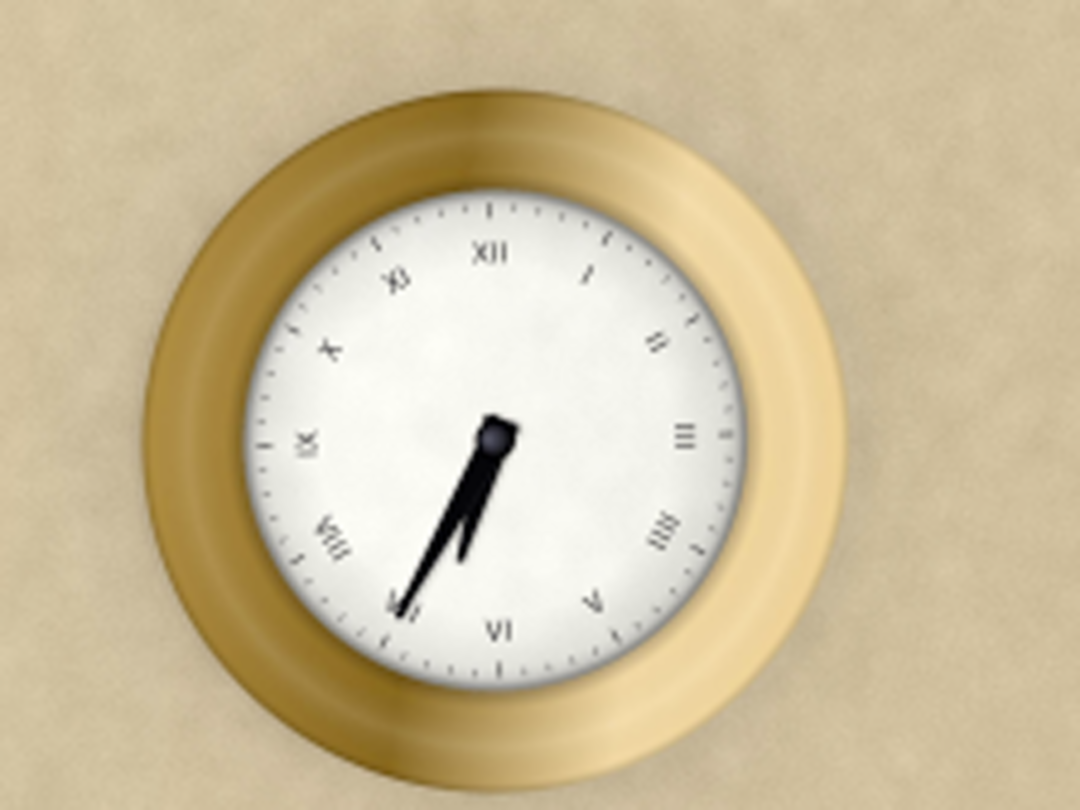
6:35
